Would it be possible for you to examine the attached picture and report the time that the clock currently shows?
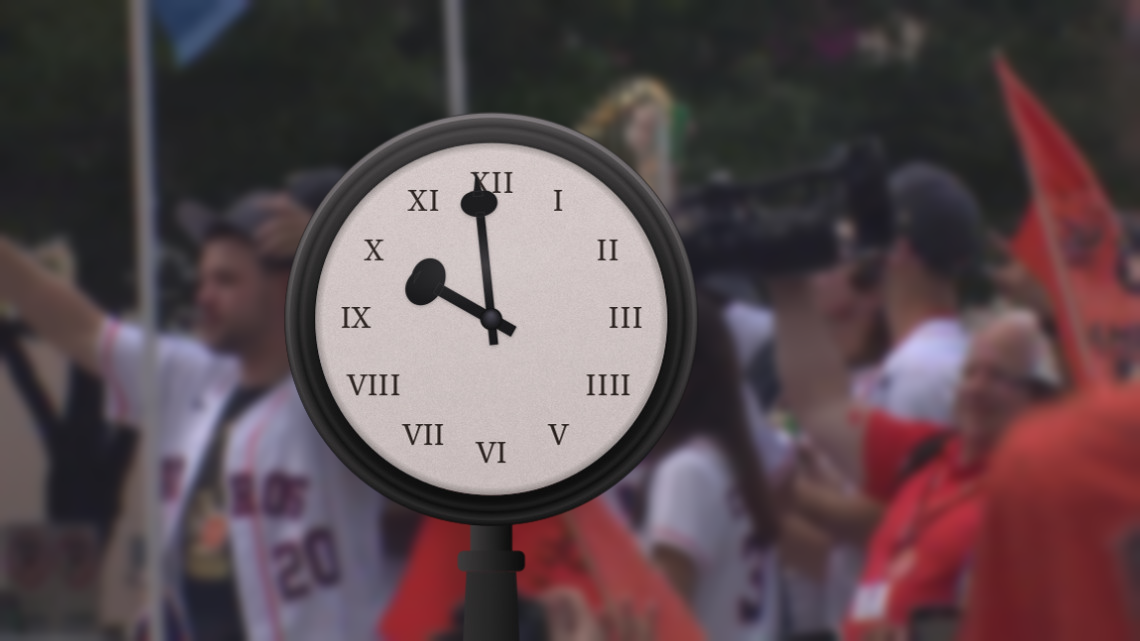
9:59
